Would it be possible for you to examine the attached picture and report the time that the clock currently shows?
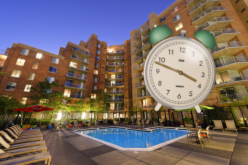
3:48
